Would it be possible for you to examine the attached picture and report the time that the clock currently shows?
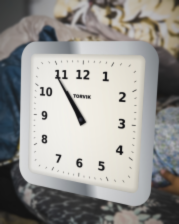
10:54
